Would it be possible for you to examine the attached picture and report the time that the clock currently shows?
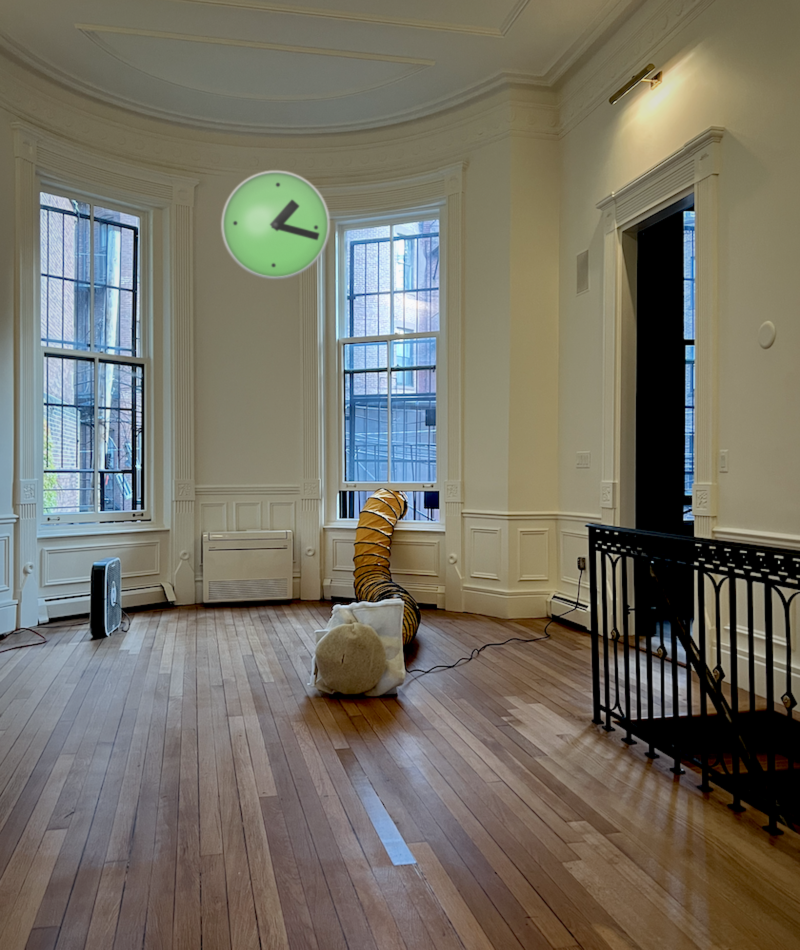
1:17
